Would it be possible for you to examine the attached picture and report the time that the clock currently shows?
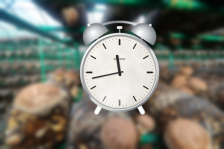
11:43
